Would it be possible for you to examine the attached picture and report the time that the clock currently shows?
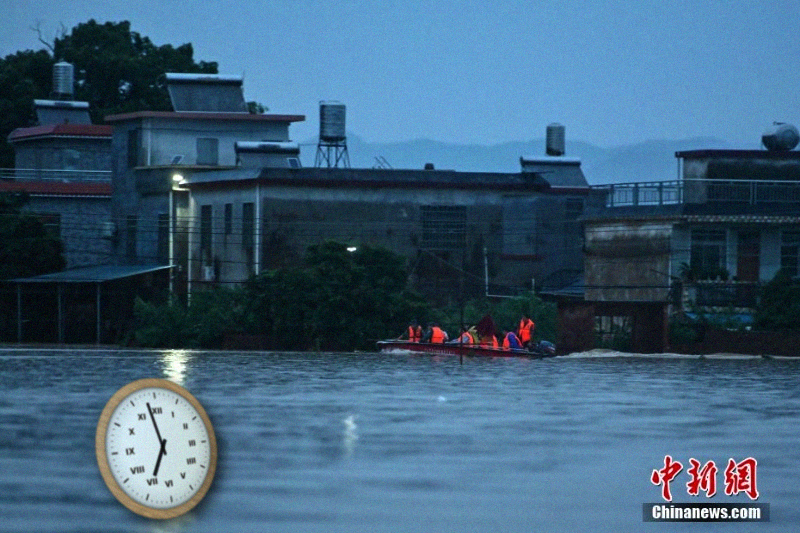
6:58
